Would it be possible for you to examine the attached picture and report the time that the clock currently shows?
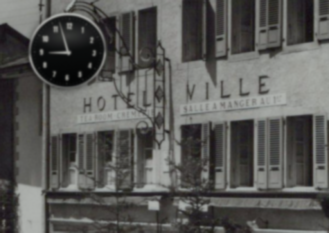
8:57
